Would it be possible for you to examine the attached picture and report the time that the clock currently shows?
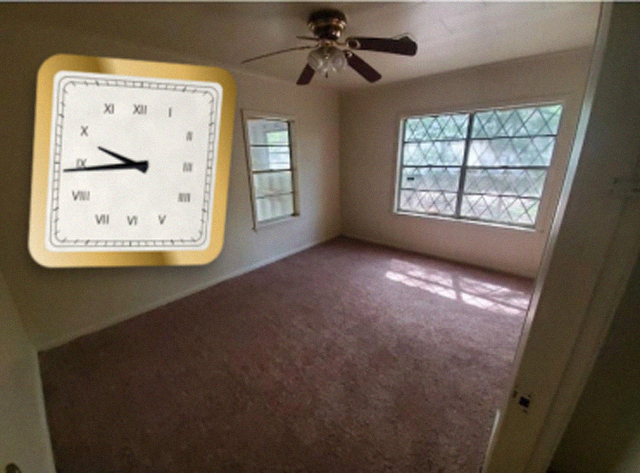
9:44
